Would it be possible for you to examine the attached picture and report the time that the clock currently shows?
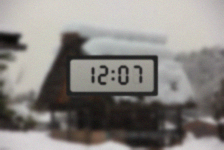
12:07
